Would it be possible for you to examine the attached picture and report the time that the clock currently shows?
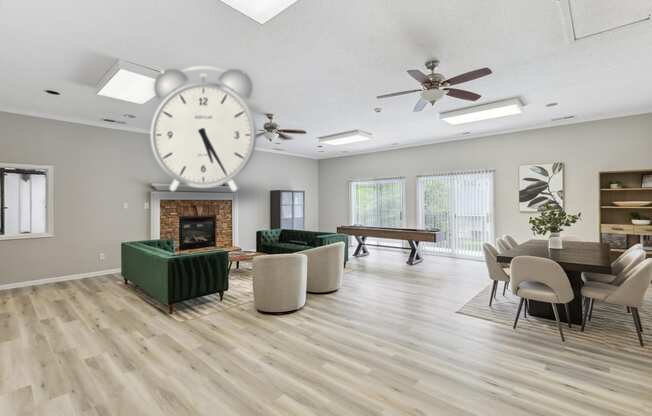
5:25
